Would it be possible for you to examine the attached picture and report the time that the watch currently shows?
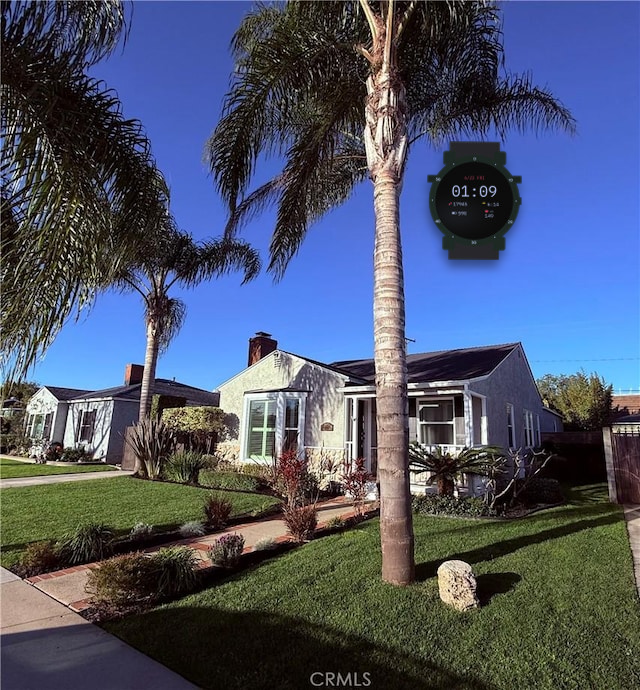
1:09
